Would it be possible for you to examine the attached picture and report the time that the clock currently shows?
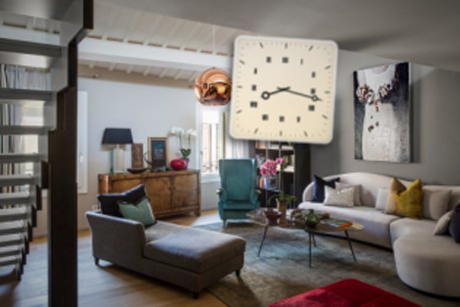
8:17
